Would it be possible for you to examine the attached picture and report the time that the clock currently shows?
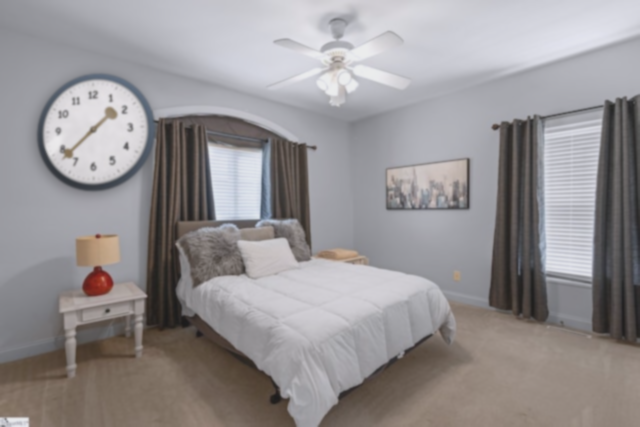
1:38
